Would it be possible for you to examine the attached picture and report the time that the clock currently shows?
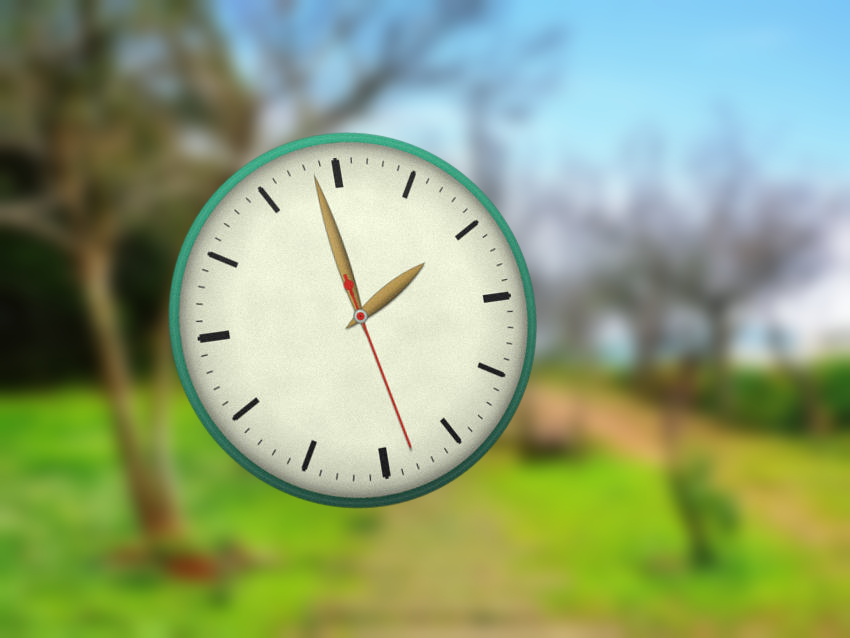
1:58:28
